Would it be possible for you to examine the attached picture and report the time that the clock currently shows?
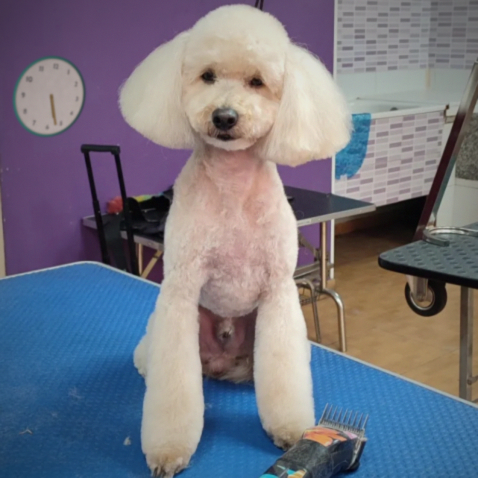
5:27
